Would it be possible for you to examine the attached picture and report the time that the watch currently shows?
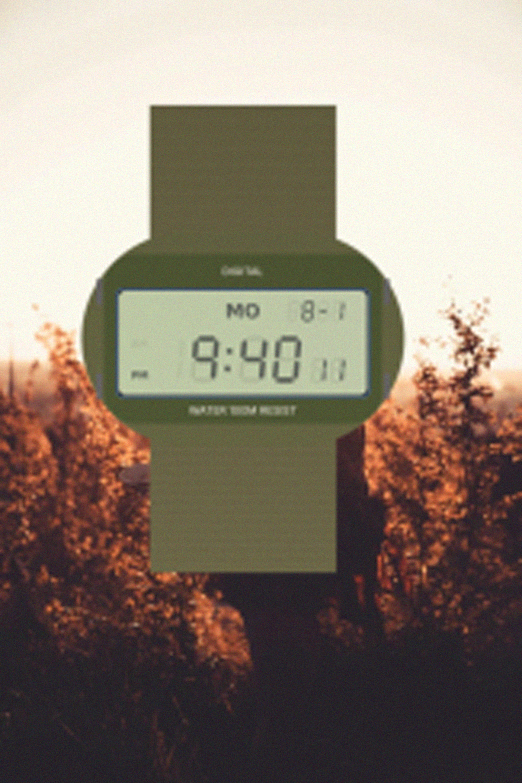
9:40:11
